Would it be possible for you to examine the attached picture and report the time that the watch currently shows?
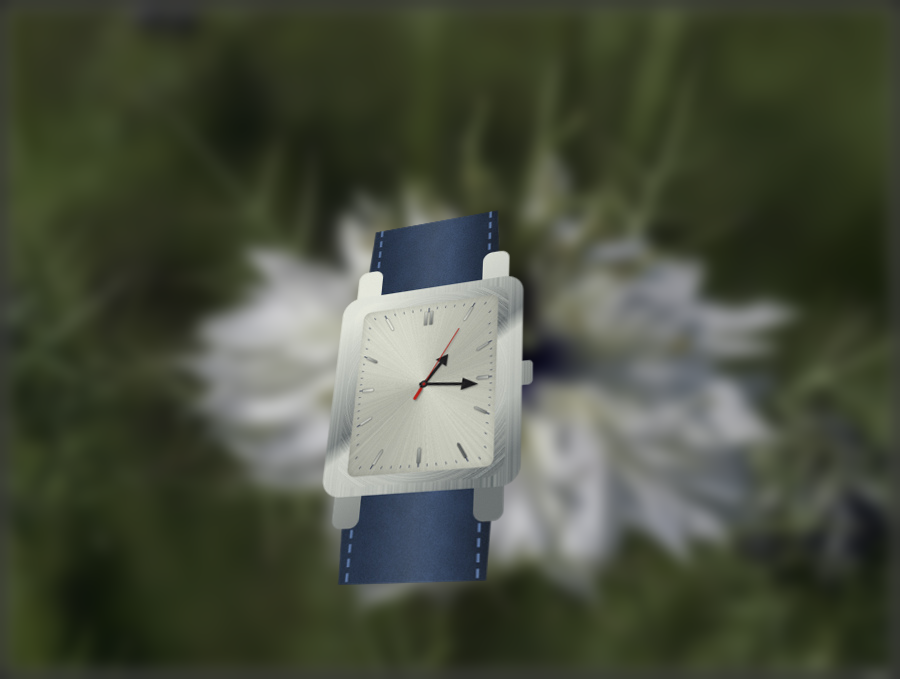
1:16:05
